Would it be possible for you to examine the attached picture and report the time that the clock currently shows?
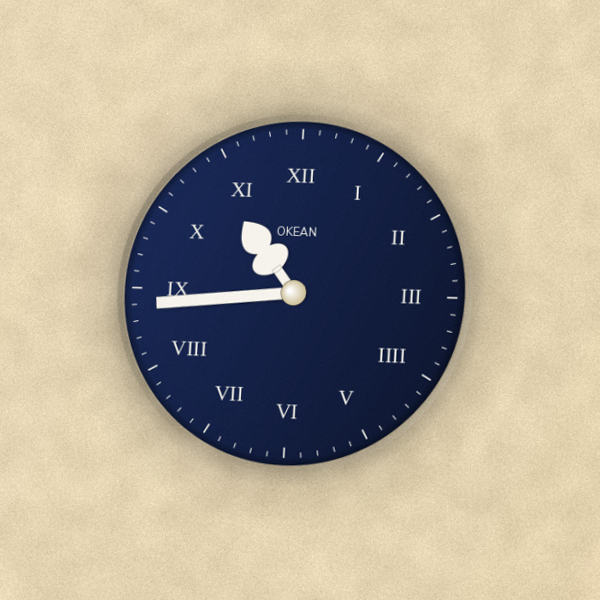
10:44
